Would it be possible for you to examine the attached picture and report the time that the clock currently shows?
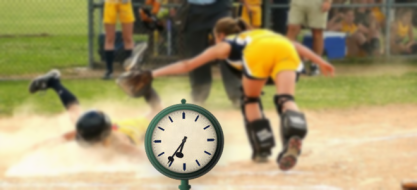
6:36
